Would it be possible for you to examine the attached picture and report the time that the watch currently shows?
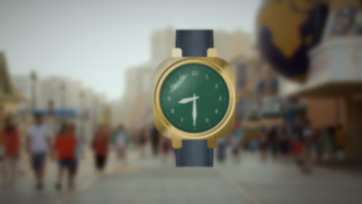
8:30
